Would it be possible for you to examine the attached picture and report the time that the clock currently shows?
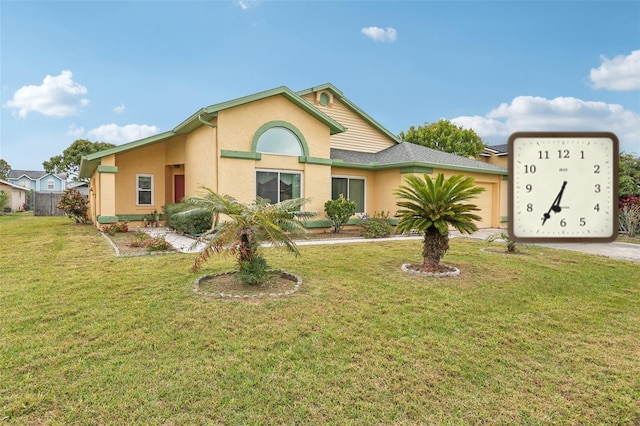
6:35
